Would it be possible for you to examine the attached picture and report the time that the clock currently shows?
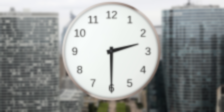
2:30
